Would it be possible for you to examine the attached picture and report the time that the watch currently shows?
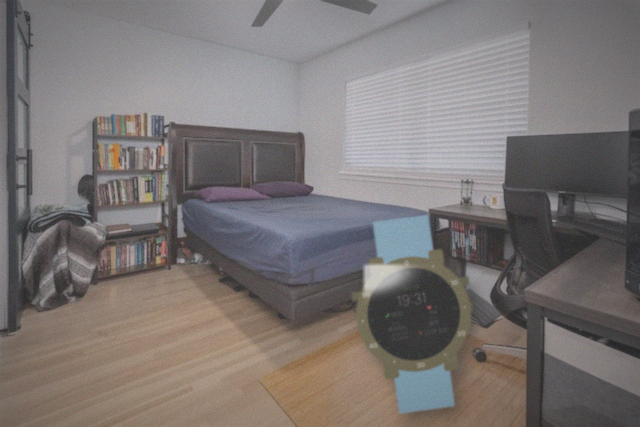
19:31
